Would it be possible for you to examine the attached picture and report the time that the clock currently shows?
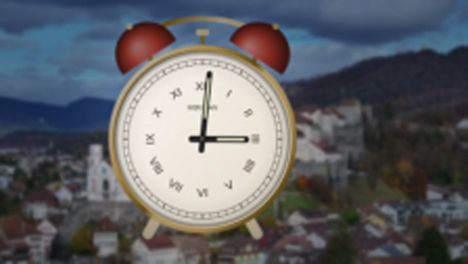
3:01
